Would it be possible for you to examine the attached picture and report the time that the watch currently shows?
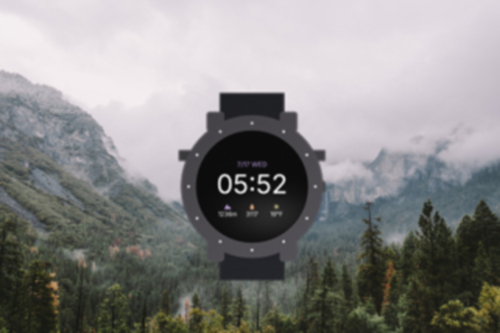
5:52
